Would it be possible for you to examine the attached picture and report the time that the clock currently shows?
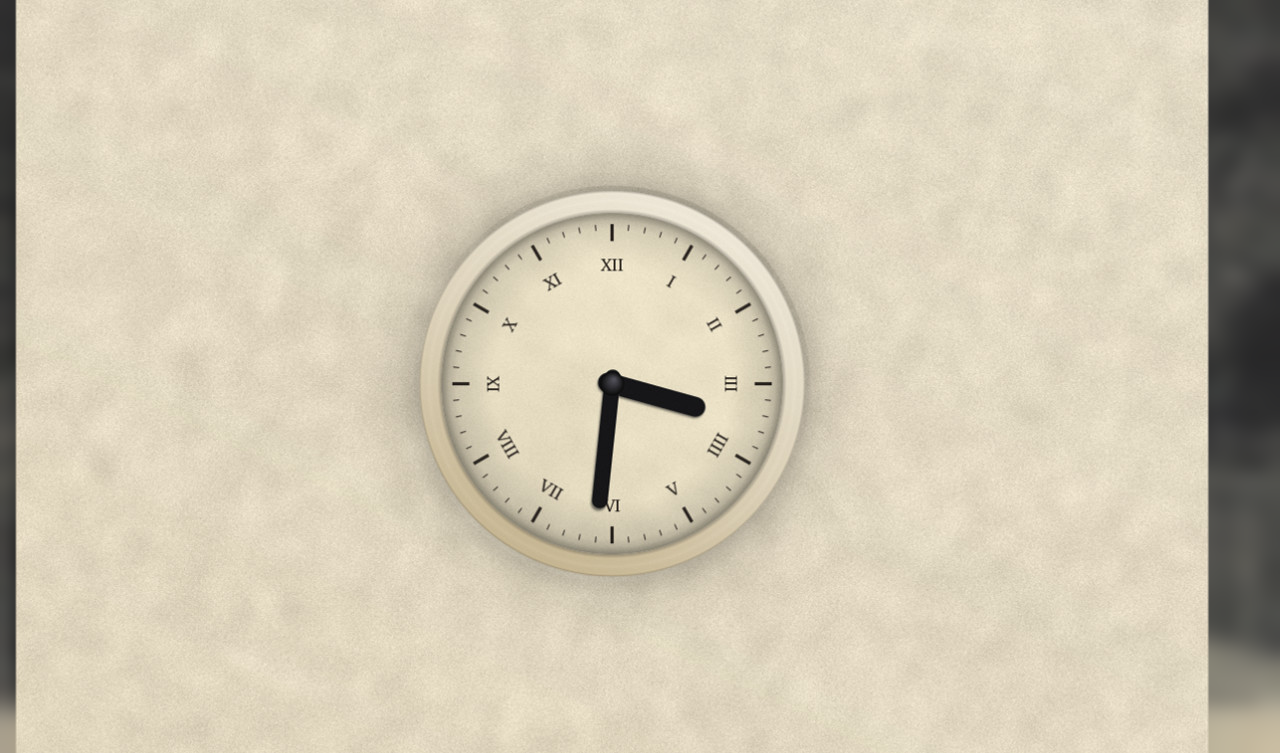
3:31
